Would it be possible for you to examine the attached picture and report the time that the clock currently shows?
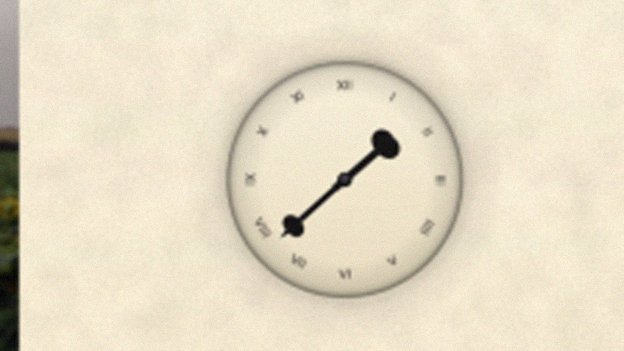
1:38
